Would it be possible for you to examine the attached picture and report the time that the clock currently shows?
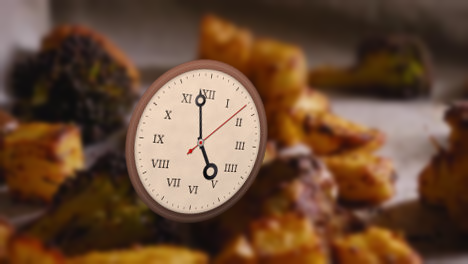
4:58:08
